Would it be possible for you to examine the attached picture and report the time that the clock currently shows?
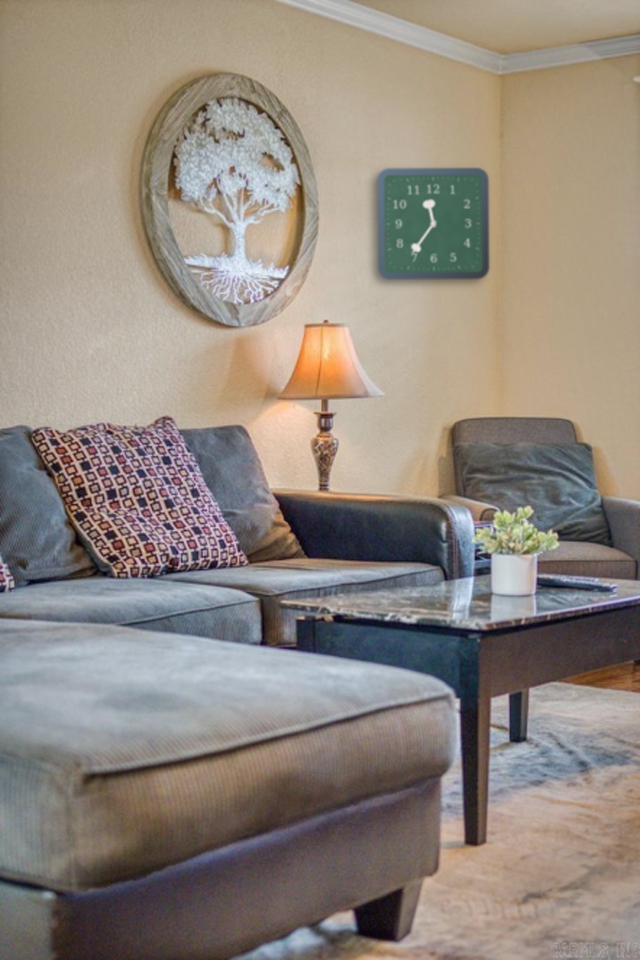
11:36
